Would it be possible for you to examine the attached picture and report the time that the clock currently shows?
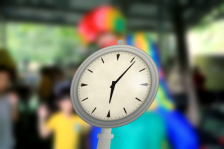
6:06
